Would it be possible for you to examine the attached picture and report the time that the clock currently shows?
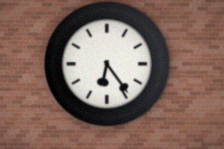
6:24
